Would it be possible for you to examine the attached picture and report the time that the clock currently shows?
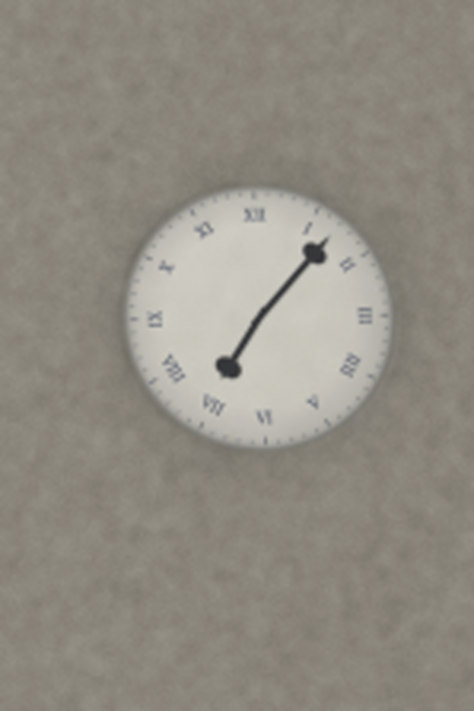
7:07
